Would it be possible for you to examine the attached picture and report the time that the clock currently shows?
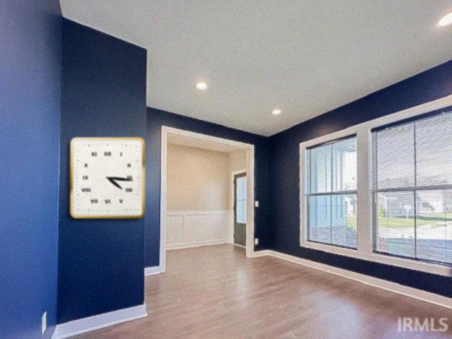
4:16
